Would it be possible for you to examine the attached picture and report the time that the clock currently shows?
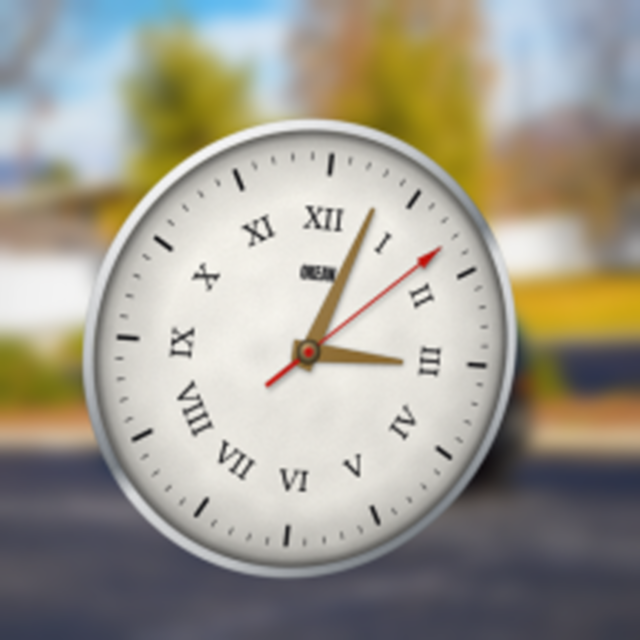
3:03:08
